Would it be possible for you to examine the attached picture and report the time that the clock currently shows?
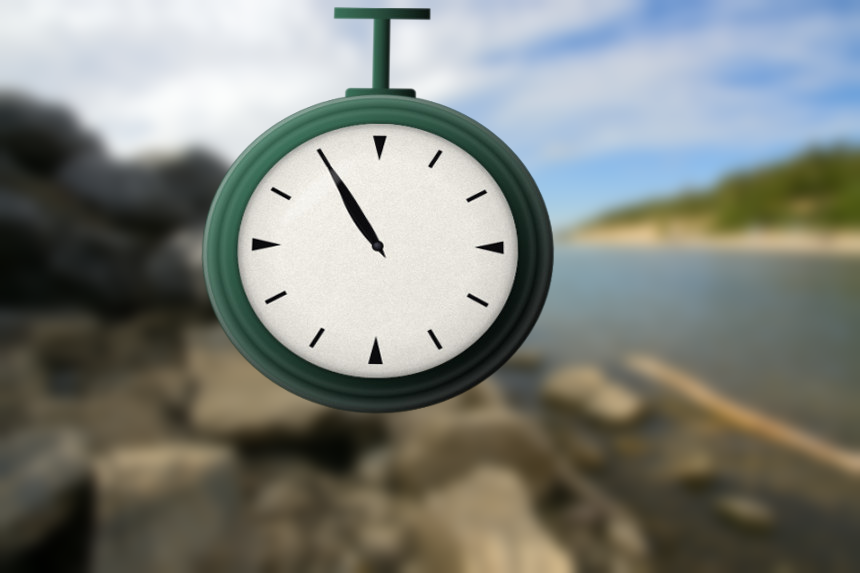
10:55
